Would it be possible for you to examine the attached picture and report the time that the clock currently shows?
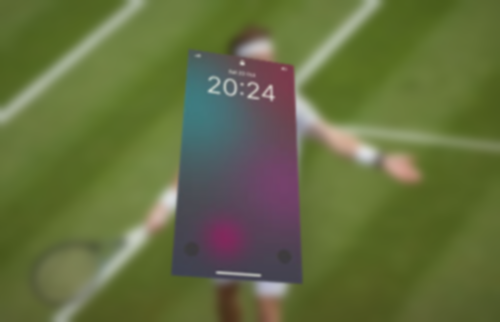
20:24
